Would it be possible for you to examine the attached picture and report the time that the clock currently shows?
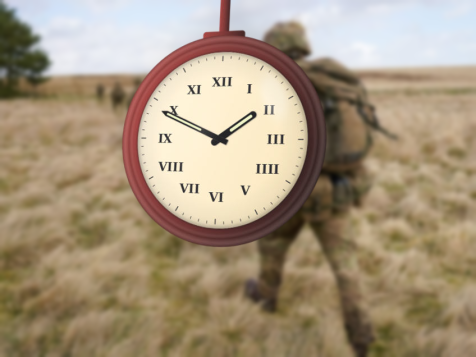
1:49
